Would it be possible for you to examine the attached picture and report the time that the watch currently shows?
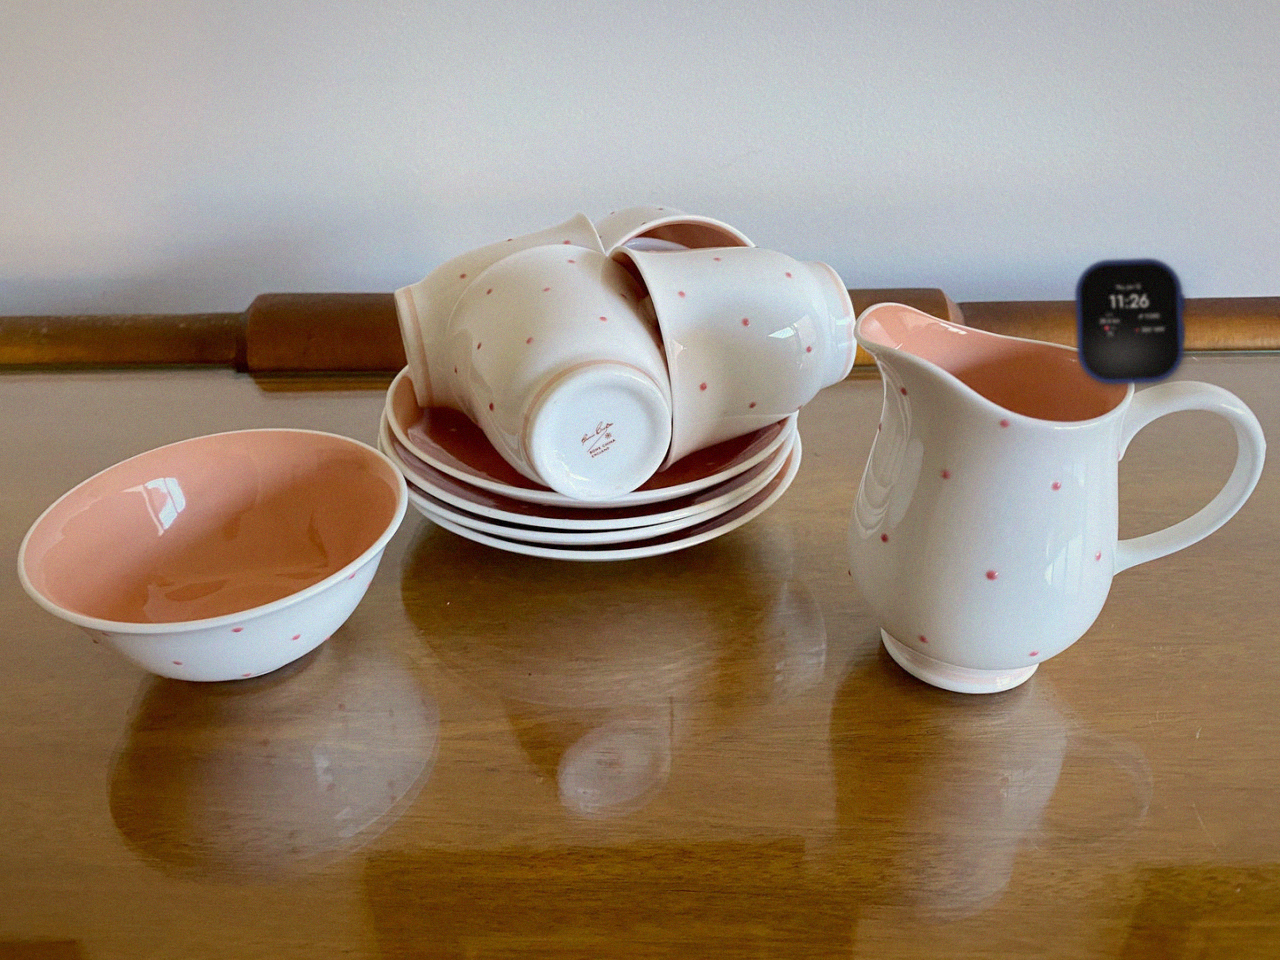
11:26
